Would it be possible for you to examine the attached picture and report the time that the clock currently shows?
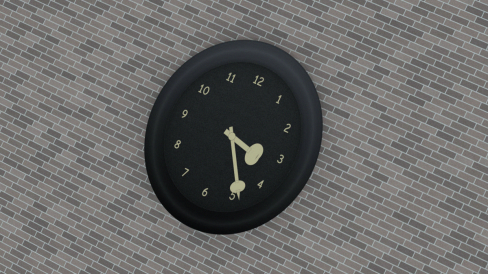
3:24
